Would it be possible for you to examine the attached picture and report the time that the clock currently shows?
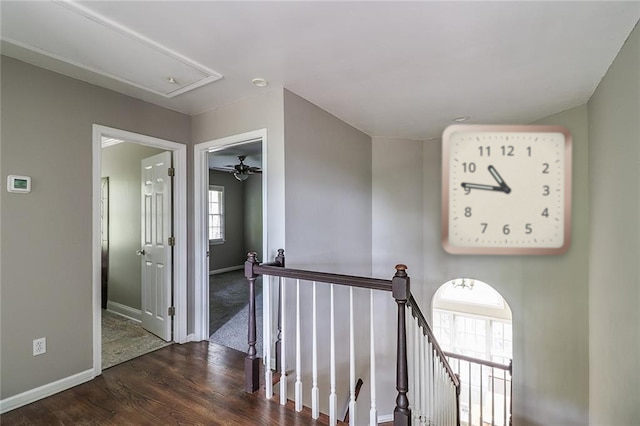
10:46
